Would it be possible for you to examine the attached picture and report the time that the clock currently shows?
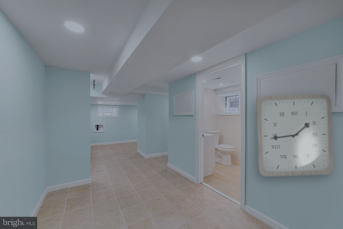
1:44
